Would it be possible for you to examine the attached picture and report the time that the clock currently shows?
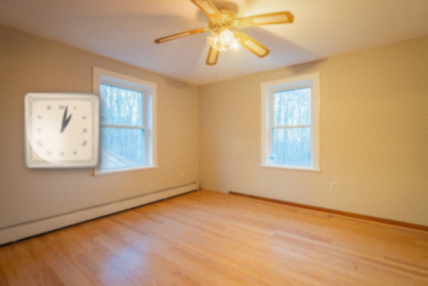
1:02
